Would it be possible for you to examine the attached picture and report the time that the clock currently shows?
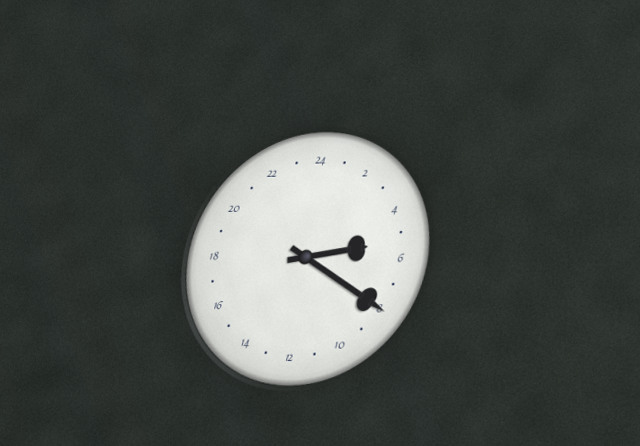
5:20
